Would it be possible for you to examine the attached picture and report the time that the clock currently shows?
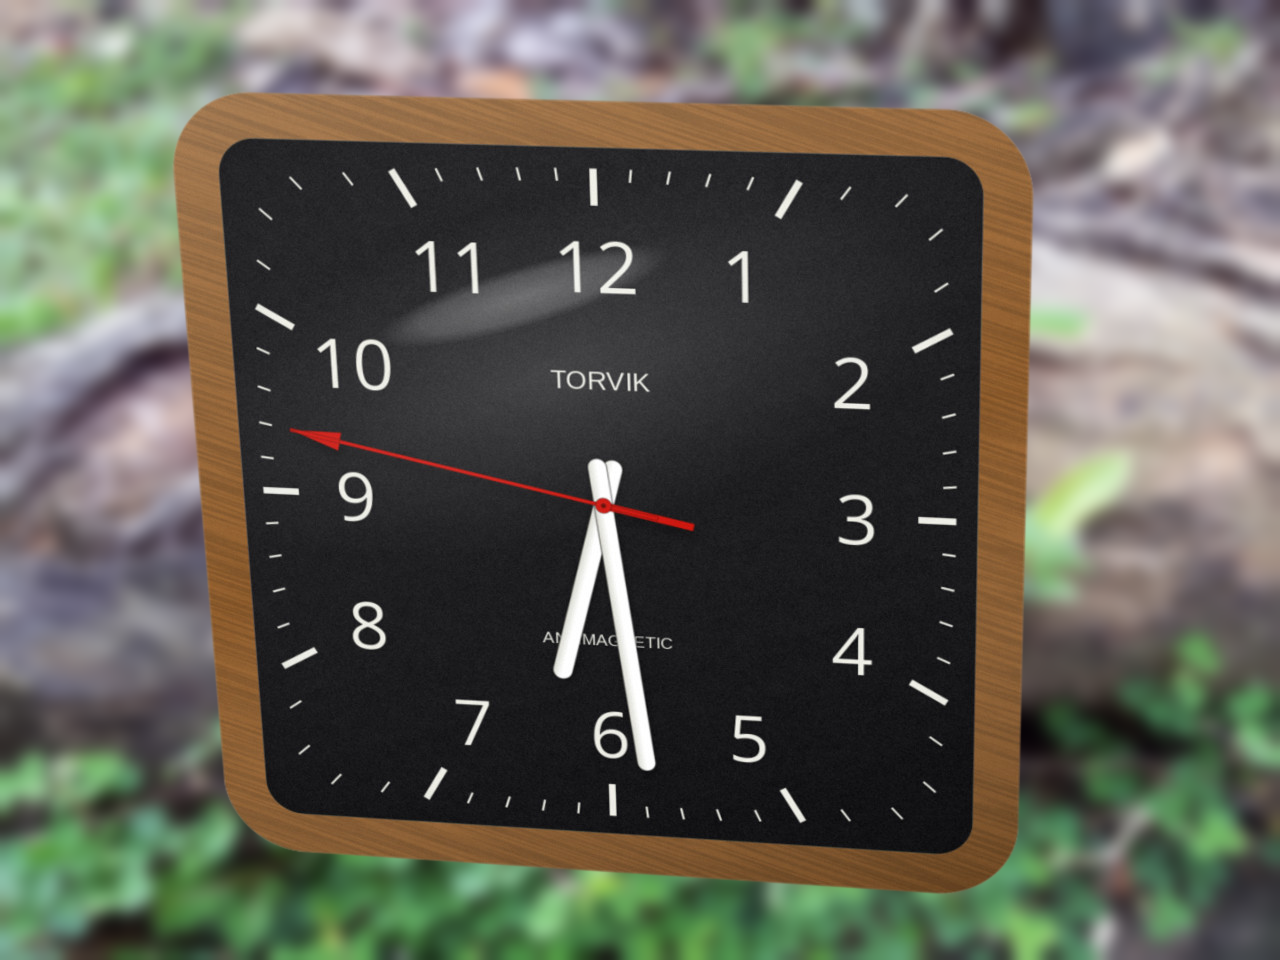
6:28:47
